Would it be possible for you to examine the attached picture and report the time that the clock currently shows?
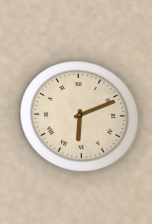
6:11
